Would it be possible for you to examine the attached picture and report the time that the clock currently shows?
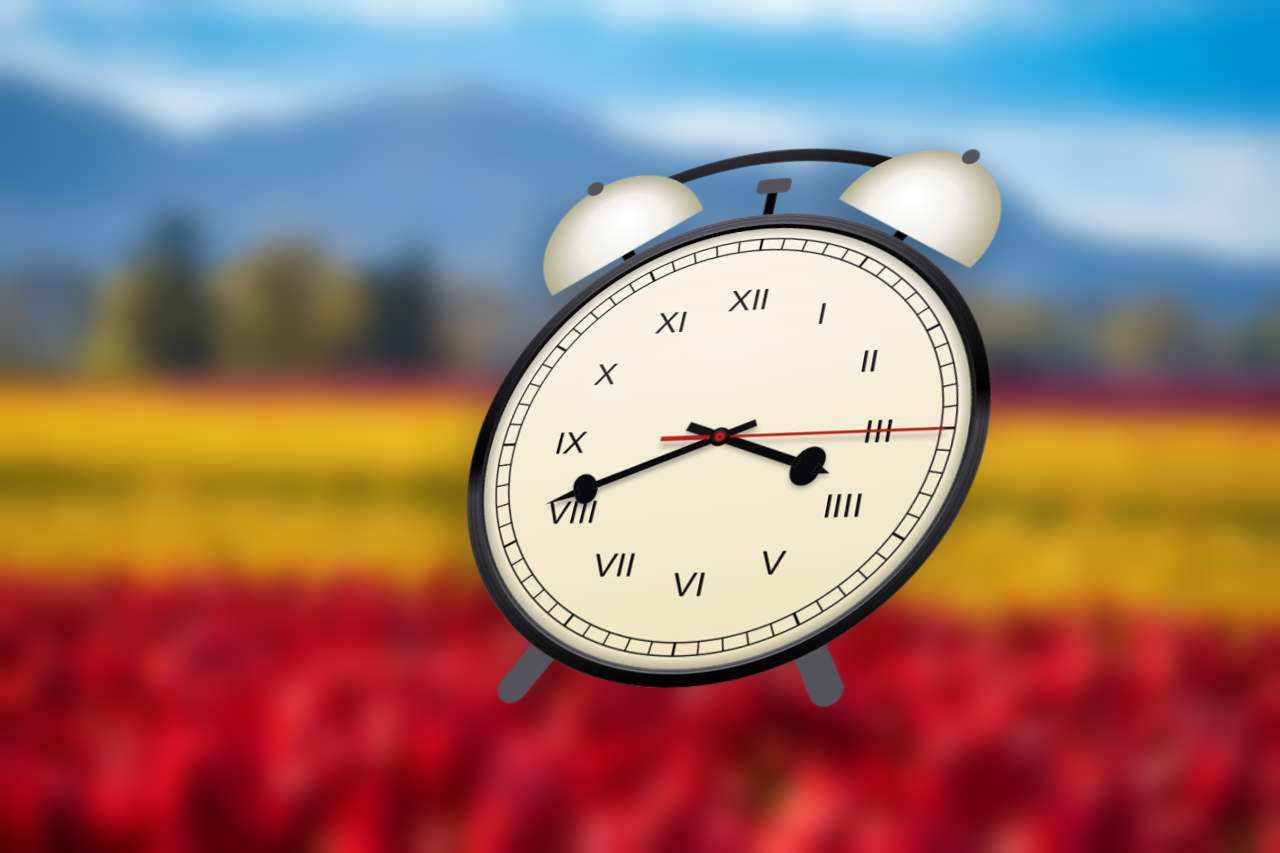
3:41:15
